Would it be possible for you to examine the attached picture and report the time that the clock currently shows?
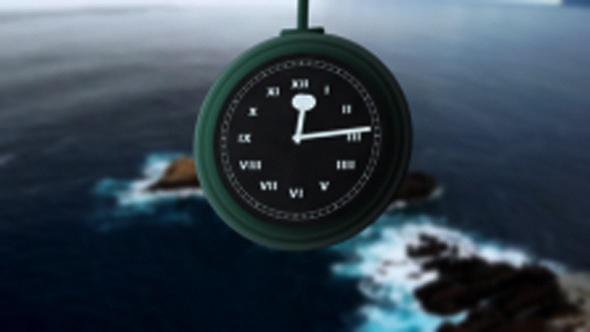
12:14
